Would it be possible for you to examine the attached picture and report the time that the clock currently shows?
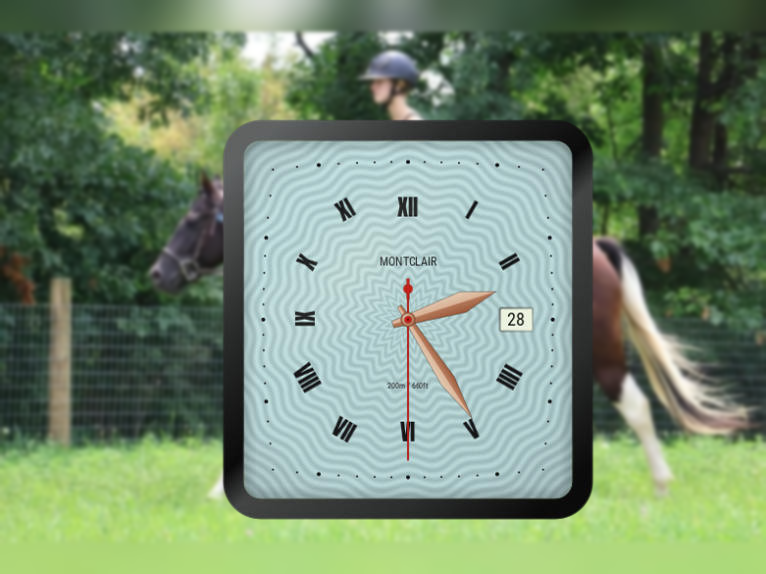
2:24:30
